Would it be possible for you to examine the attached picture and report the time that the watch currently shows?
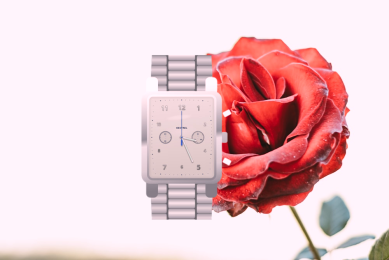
3:26
